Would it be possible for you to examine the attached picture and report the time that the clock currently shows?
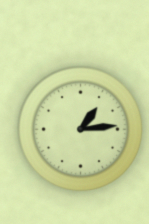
1:14
